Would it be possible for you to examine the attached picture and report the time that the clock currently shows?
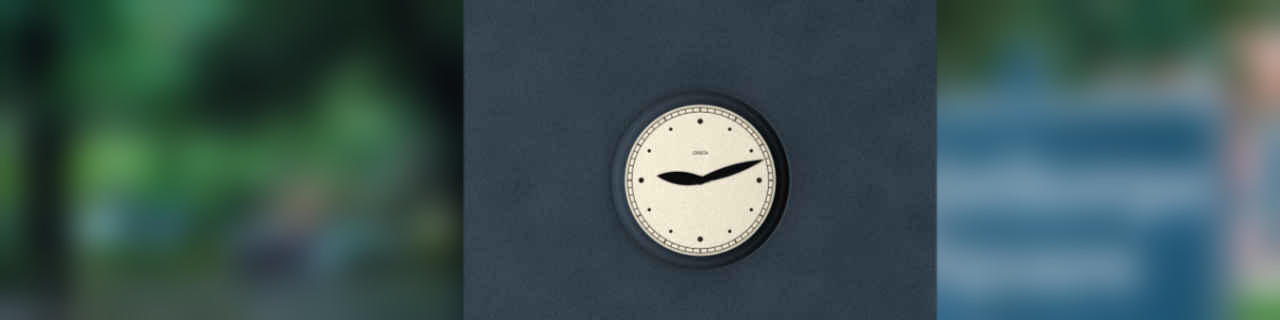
9:12
